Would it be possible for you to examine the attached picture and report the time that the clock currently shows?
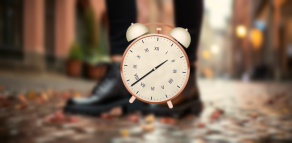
1:38
